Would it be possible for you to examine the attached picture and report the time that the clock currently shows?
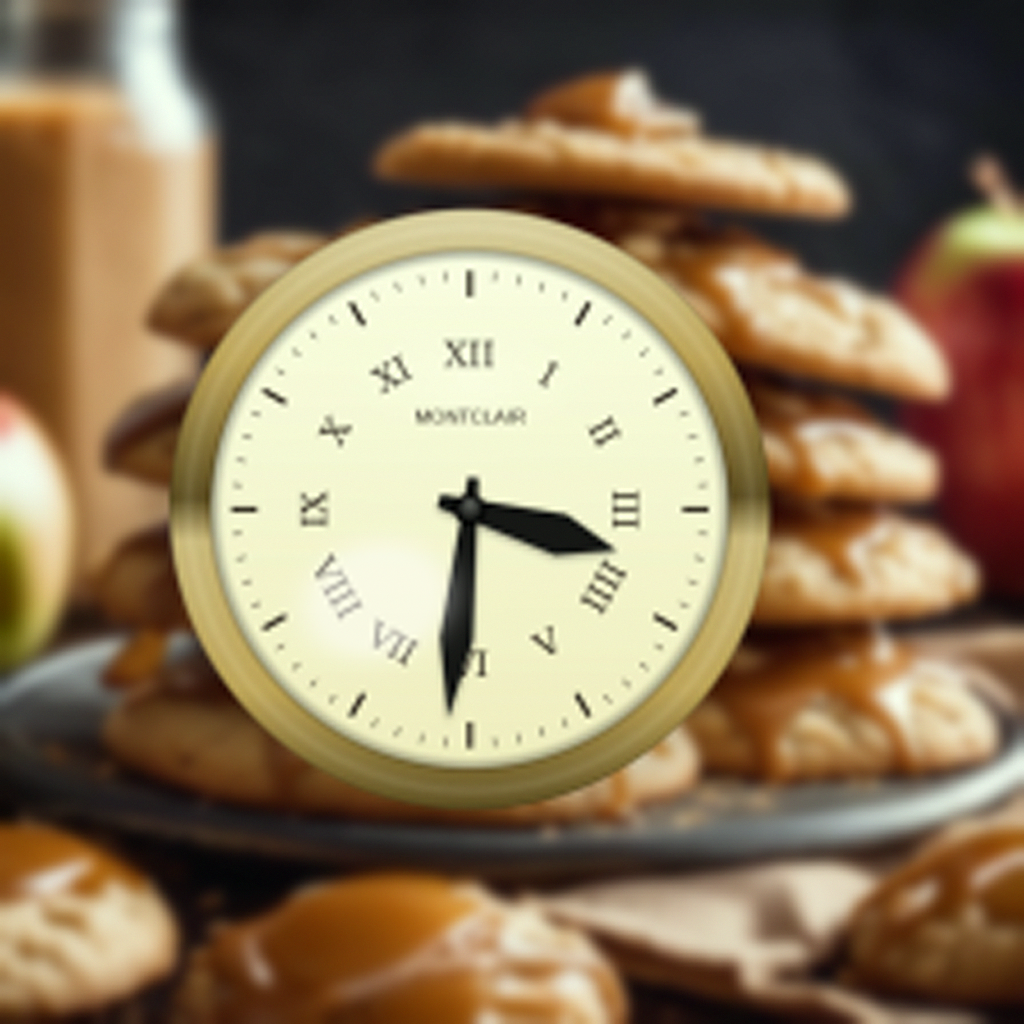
3:31
